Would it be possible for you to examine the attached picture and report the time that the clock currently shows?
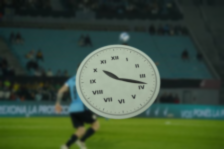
10:18
